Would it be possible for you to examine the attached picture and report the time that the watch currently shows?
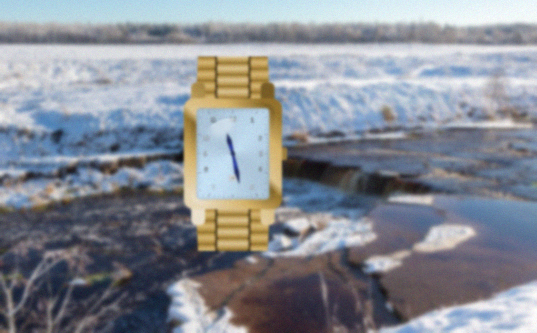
11:28
